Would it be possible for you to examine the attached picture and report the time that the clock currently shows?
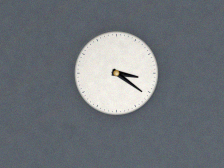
3:21
